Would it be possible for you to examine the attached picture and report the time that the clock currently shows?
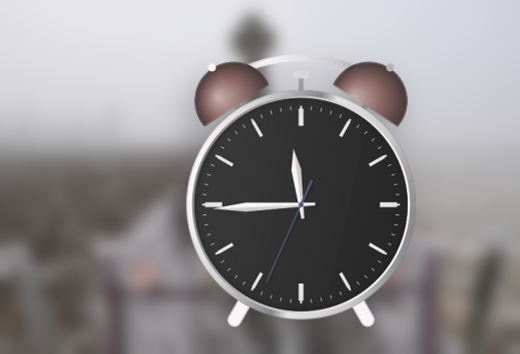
11:44:34
